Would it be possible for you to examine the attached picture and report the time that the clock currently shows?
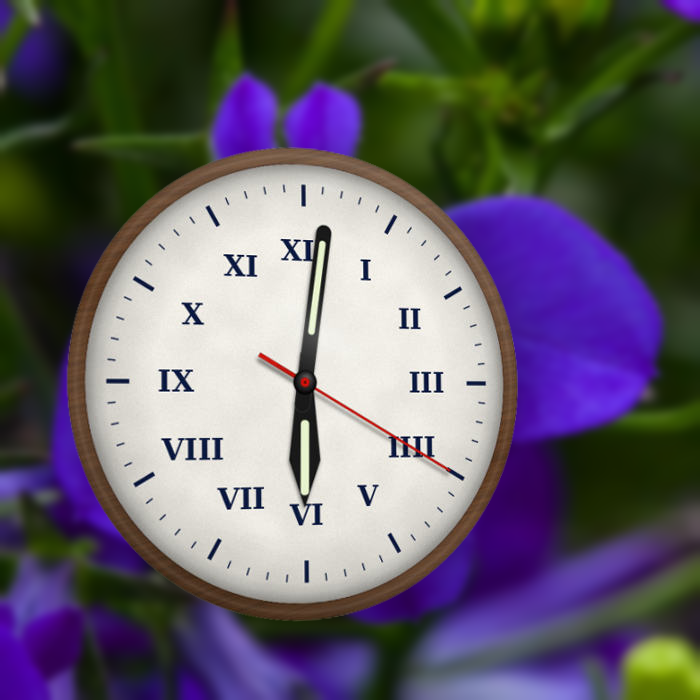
6:01:20
